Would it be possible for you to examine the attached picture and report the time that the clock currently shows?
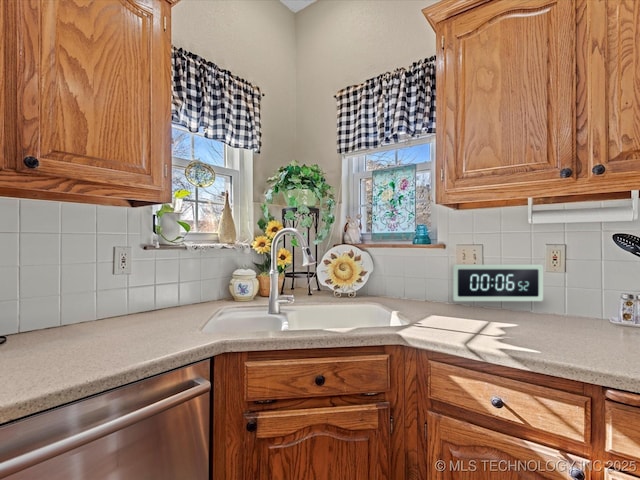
0:06
